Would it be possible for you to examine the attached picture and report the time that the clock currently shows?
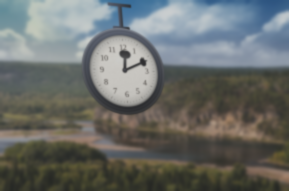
12:11
